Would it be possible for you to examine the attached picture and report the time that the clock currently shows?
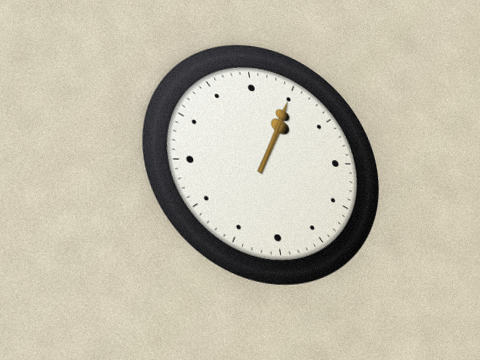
1:05
